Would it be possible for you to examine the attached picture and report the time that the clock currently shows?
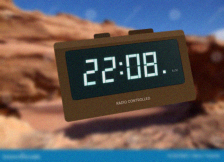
22:08
